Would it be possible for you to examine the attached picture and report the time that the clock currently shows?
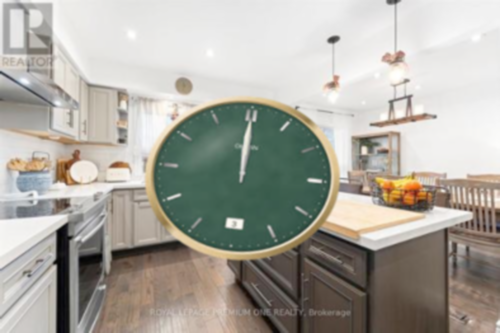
12:00
